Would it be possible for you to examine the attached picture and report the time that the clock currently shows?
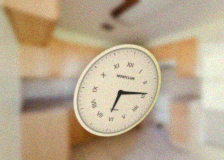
6:14
